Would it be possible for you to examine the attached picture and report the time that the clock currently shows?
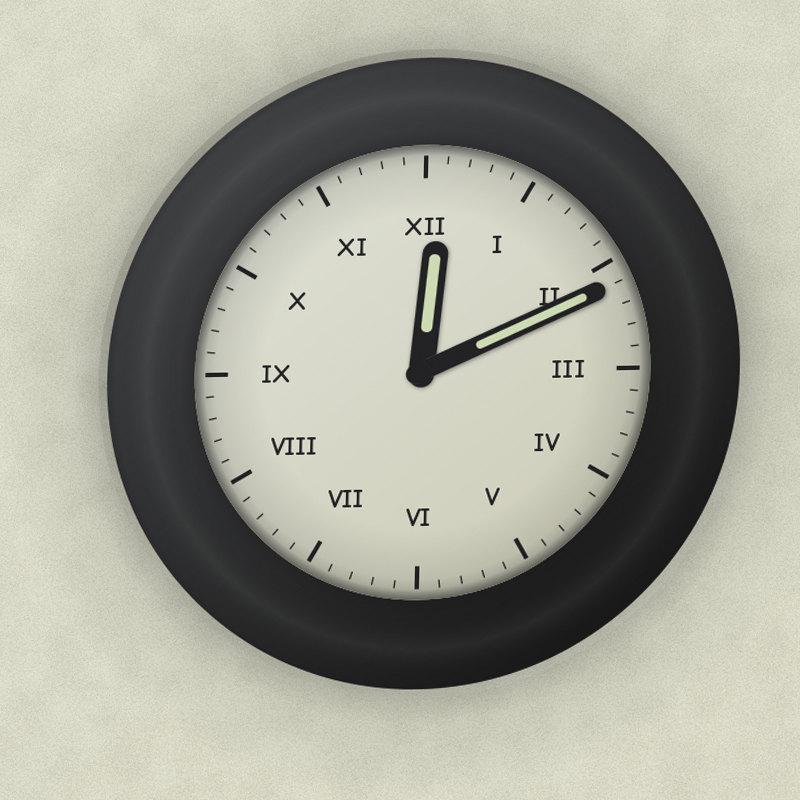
12:11
